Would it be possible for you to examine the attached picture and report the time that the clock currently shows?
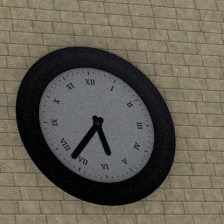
5:37
